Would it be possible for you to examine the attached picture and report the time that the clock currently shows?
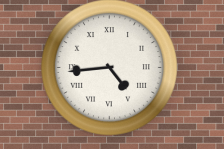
4:44
